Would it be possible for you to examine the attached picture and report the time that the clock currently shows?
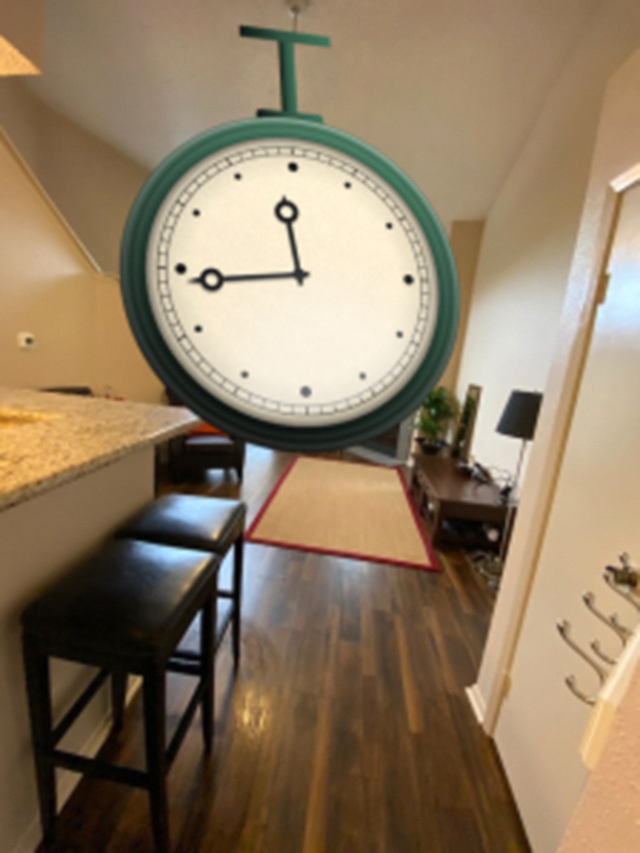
11:44
